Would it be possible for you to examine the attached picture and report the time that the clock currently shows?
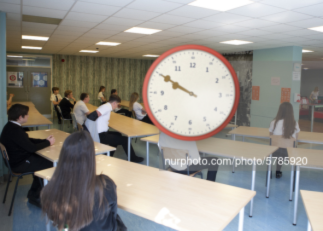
9:50
